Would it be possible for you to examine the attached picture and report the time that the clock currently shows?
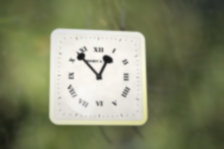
12:53
